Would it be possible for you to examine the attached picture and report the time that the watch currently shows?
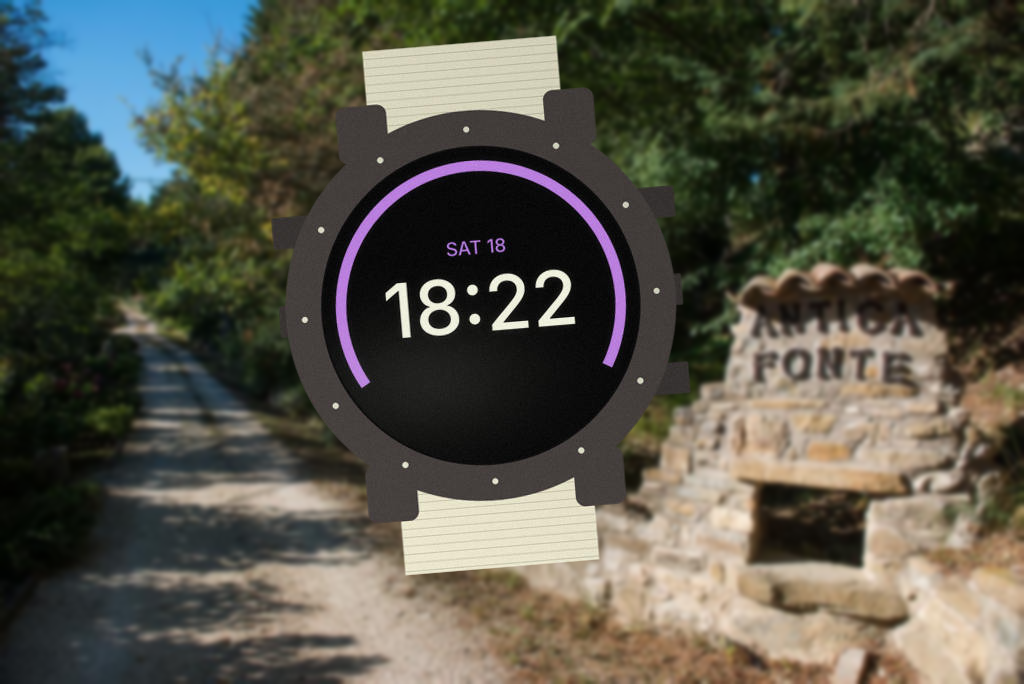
18:22
